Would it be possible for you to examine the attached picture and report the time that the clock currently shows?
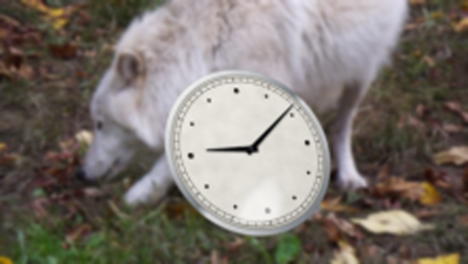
9:09
